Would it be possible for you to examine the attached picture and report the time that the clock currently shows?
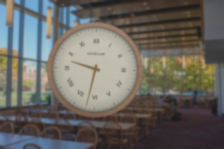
9:32
